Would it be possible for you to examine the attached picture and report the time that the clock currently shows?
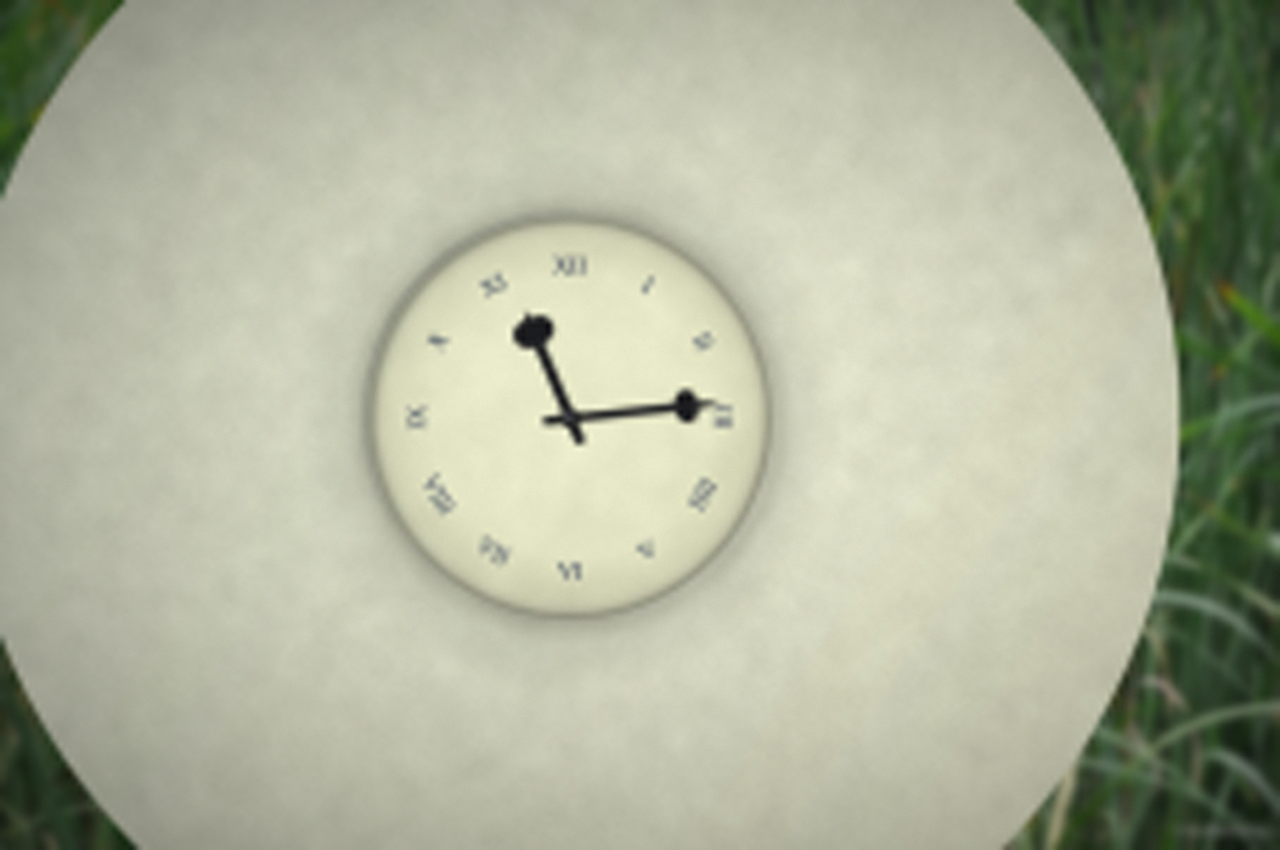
11:14
